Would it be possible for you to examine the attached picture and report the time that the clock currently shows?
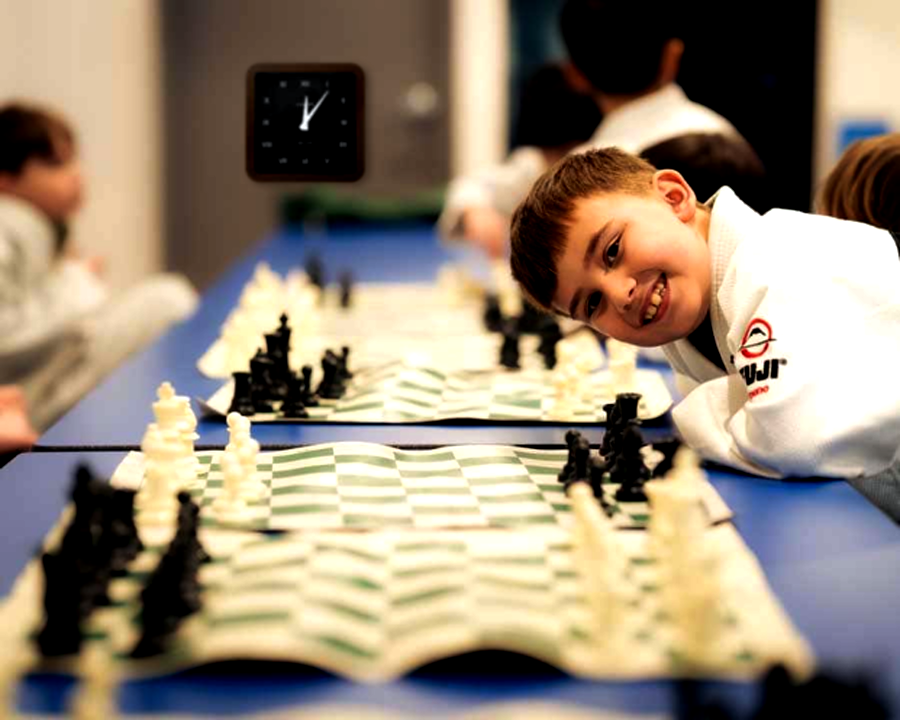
12:06
